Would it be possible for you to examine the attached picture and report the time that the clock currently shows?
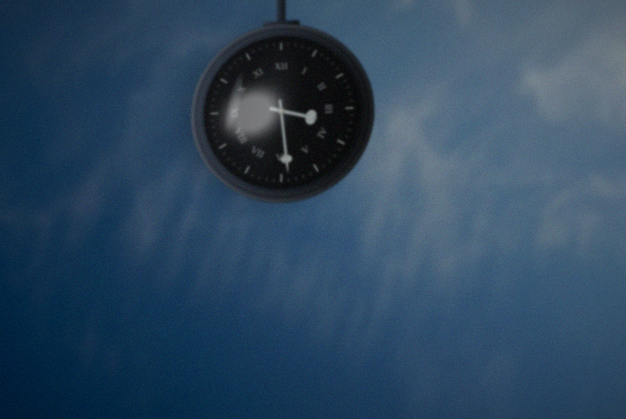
3:29
